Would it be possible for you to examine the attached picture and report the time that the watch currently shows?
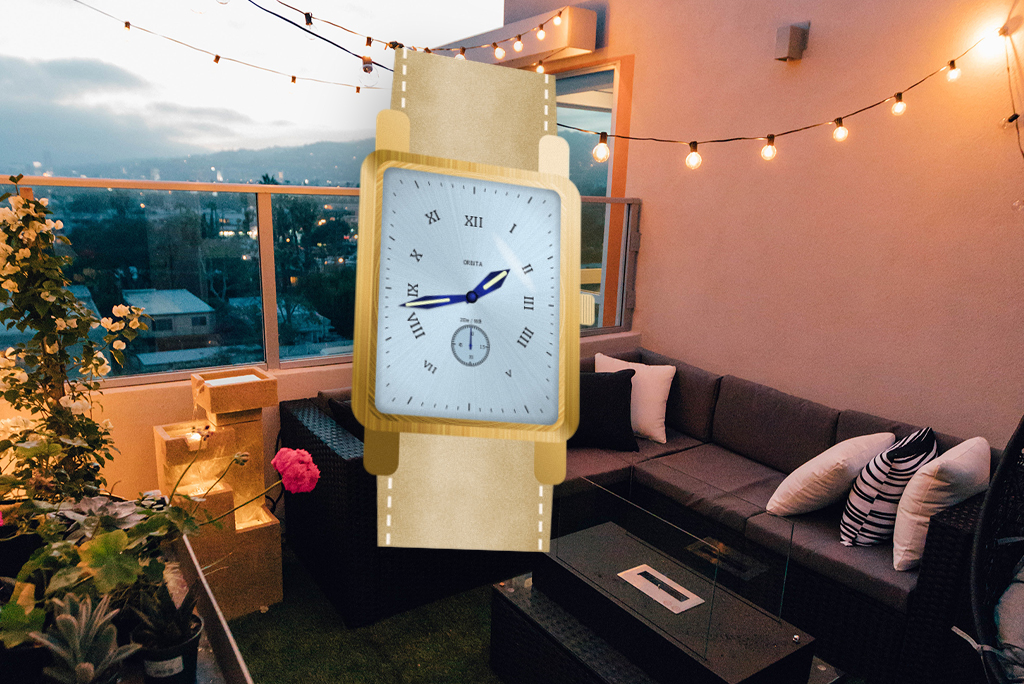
1:43
